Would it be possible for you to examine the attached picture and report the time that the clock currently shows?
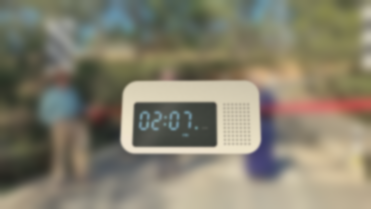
2:07
